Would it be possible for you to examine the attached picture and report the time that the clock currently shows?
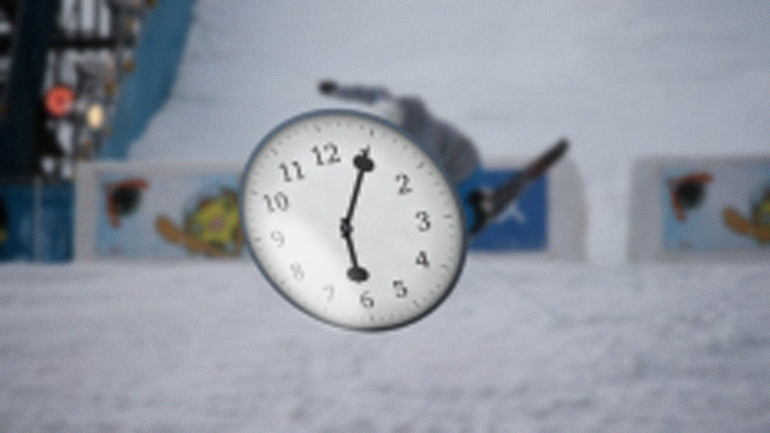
6:05
